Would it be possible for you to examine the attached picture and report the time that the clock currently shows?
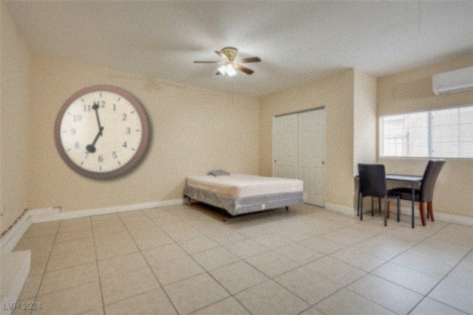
6:58
